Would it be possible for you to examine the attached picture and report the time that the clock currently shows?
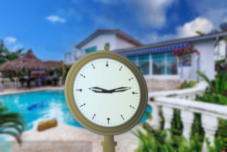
9:13
